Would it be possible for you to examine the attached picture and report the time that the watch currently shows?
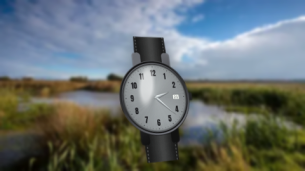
2:22
